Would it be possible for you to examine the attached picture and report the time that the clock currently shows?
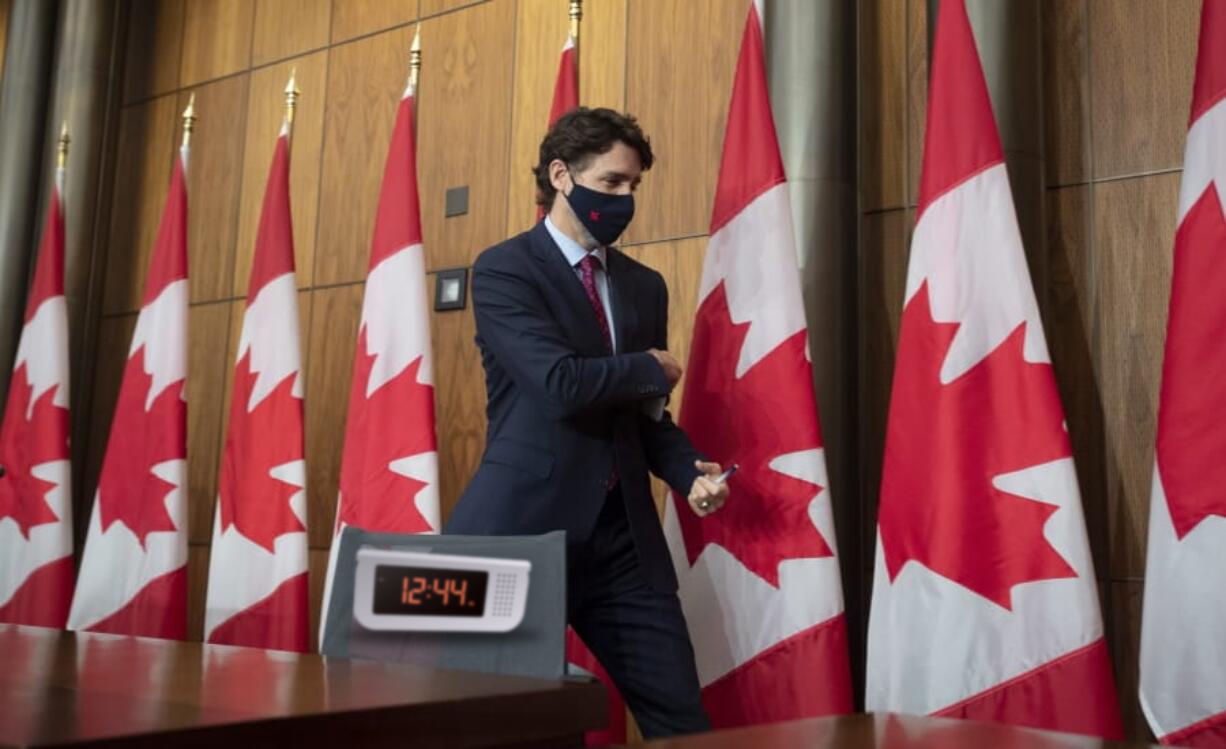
12:44
